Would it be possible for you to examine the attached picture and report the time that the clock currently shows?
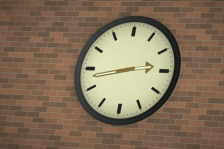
2:43
